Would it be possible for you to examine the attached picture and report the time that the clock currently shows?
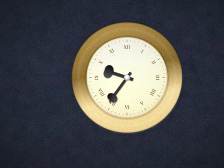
9:36
